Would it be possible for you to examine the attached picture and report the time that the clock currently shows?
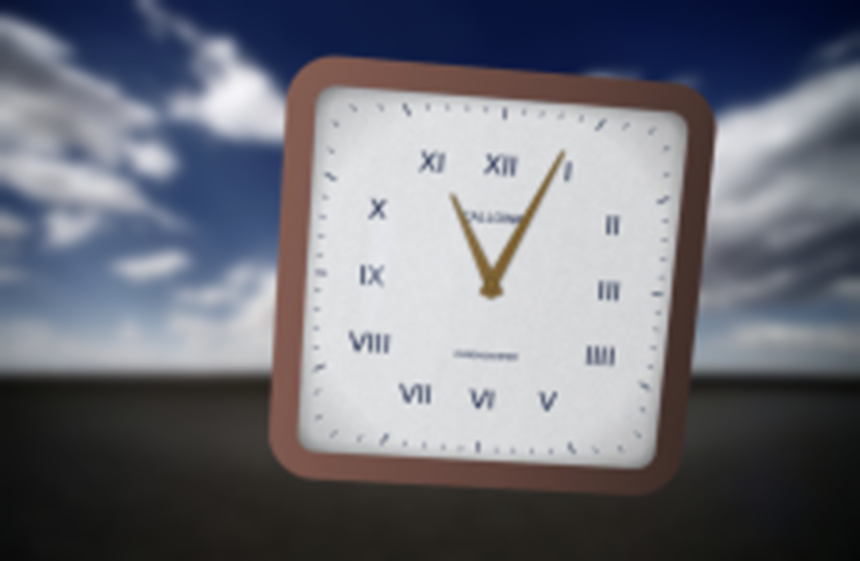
11:04
